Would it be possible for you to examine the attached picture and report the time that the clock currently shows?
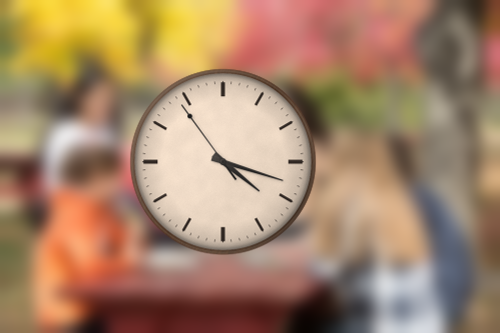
4:17:54
